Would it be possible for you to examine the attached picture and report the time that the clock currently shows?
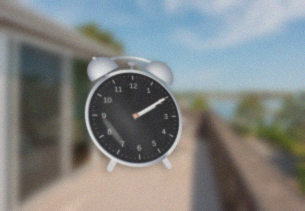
2:10
